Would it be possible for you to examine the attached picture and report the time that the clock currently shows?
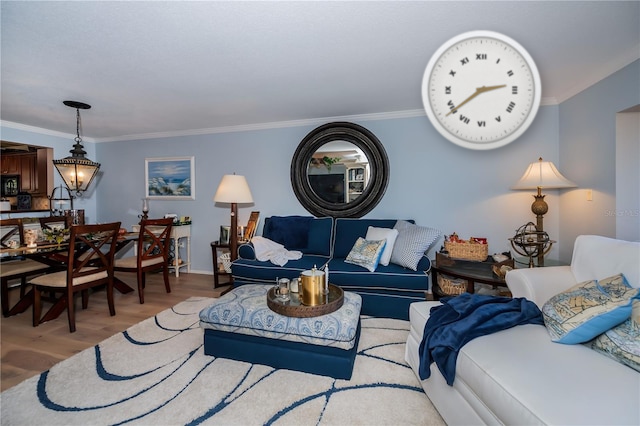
2:39
